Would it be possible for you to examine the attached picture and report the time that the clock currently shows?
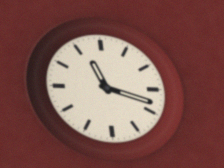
11:18
